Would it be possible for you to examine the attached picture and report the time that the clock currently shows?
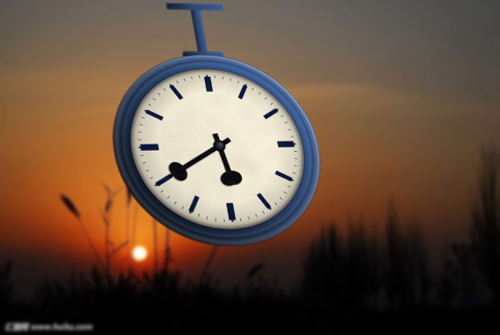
5:40
